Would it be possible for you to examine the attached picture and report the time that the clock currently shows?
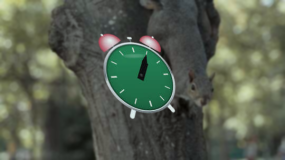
1:05
